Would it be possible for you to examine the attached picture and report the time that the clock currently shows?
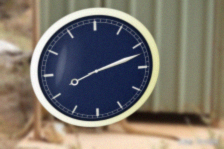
8:12
